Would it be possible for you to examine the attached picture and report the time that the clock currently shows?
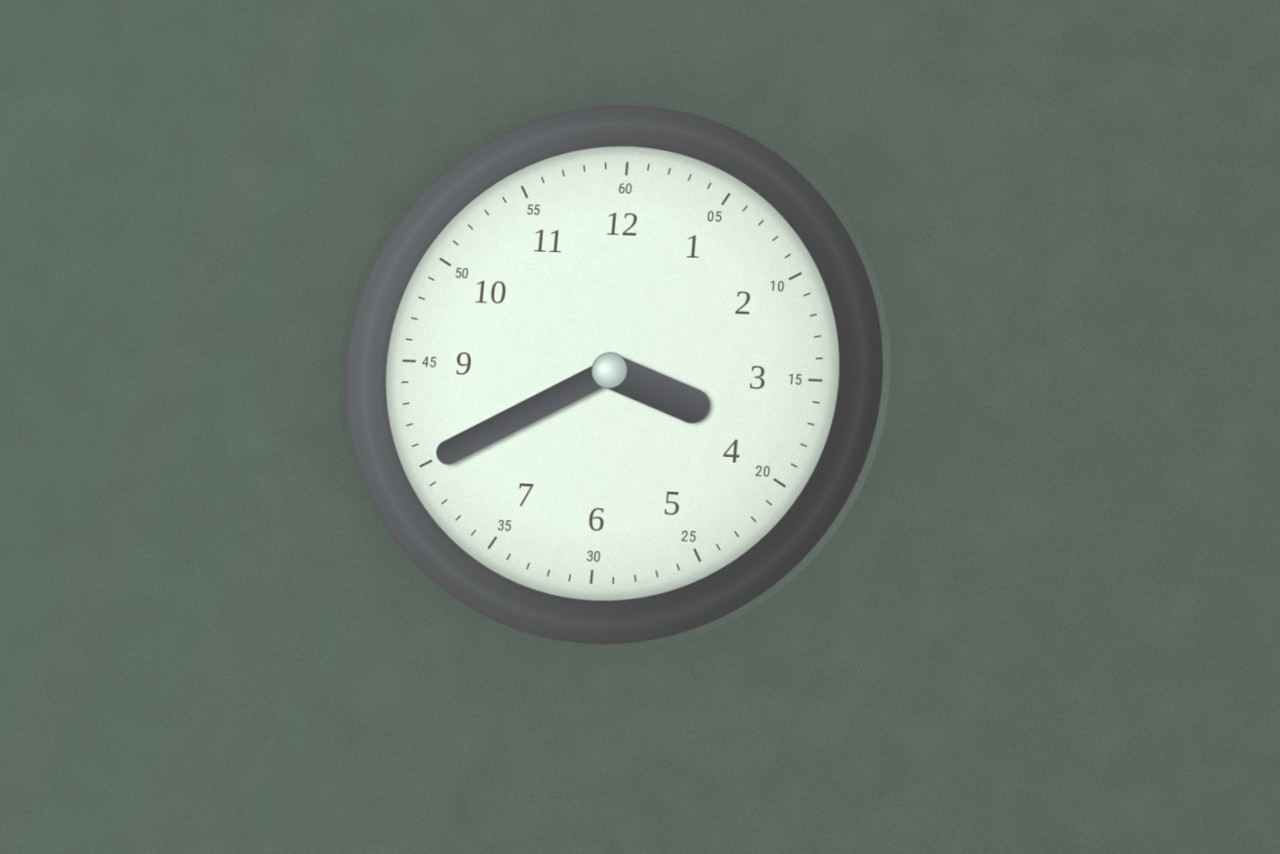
3:40
